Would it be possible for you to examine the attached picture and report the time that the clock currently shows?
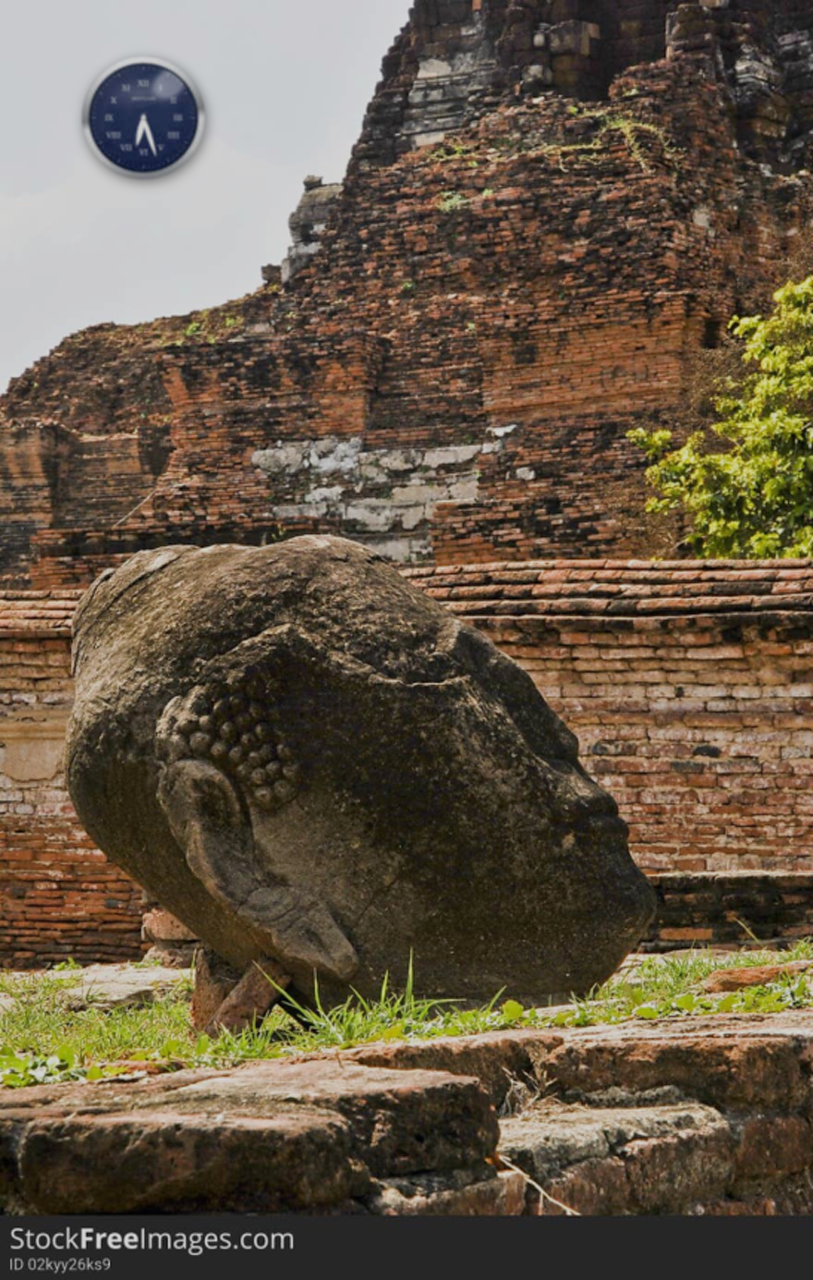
6:27
